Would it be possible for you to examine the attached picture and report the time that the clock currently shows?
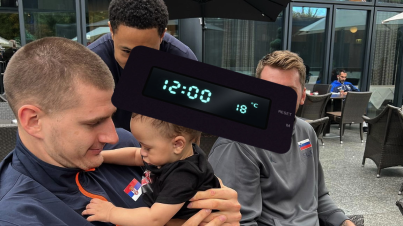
12:00
